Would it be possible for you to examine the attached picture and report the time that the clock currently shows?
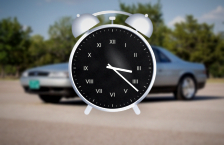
3:22
